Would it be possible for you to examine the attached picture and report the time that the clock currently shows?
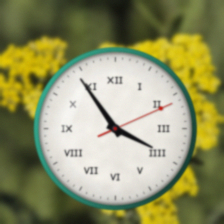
3:54:11
